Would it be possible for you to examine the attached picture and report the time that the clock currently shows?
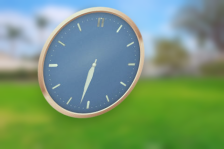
6:32
